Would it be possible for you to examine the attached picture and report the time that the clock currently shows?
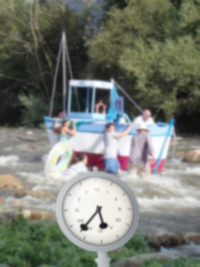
5:37
